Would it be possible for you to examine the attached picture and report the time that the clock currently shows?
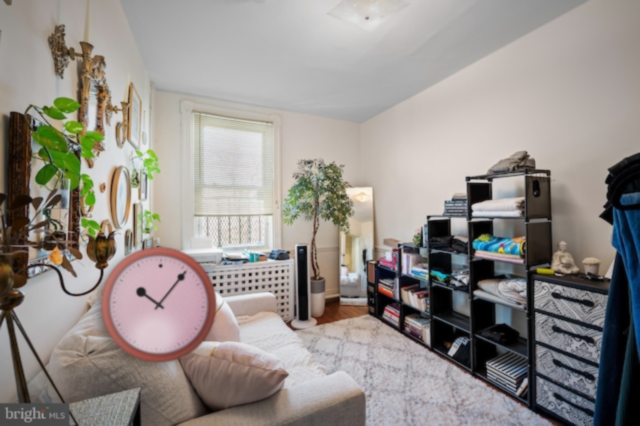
10:06
